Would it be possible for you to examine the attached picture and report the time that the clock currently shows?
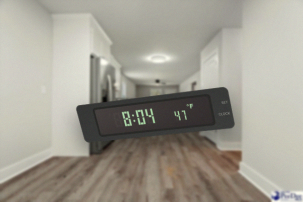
8:04
